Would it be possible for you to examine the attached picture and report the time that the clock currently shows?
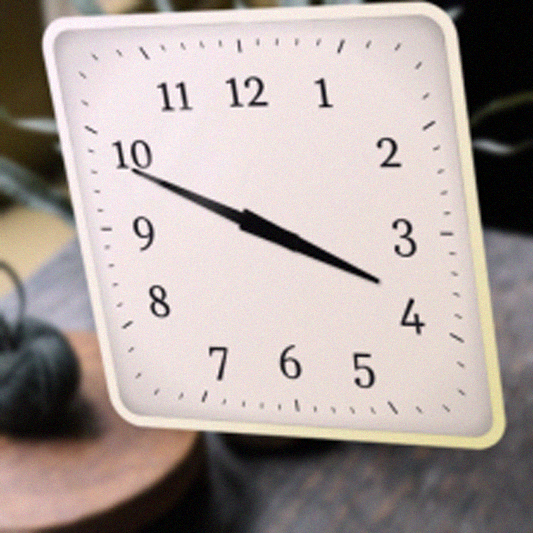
3:49
